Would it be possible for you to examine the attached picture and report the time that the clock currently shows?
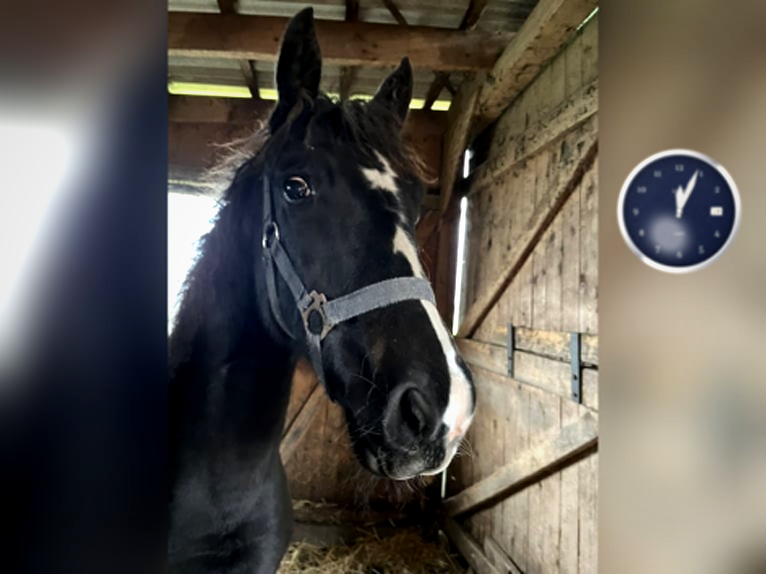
12:04
